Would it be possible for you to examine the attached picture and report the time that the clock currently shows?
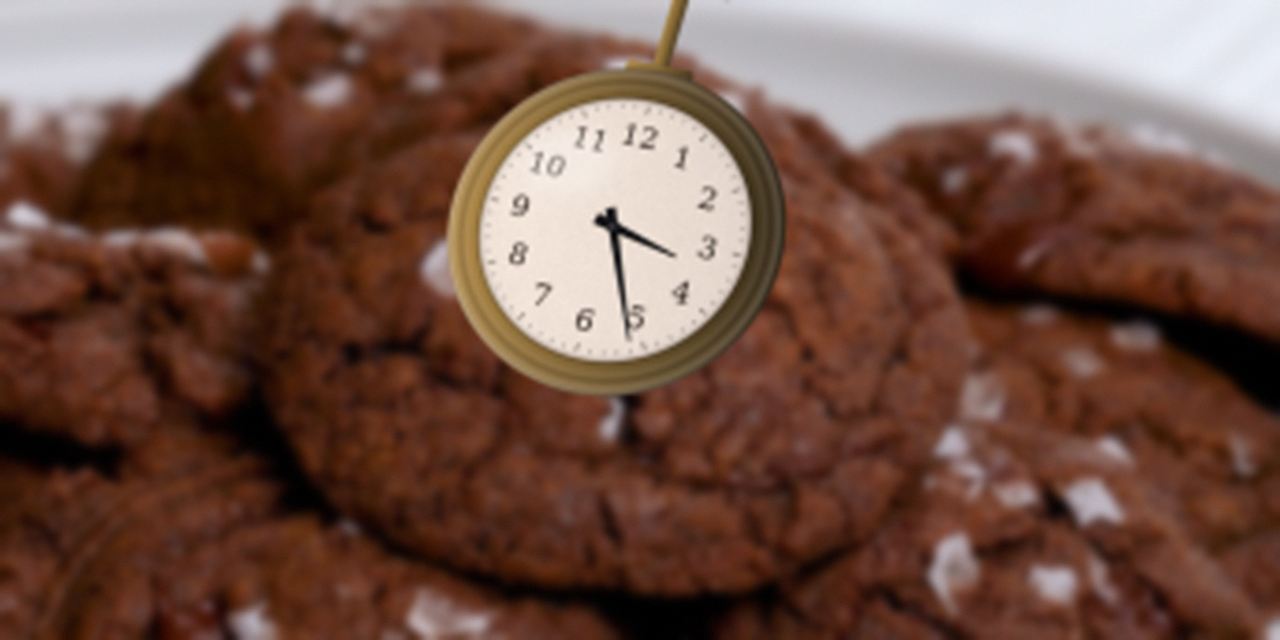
3:26
